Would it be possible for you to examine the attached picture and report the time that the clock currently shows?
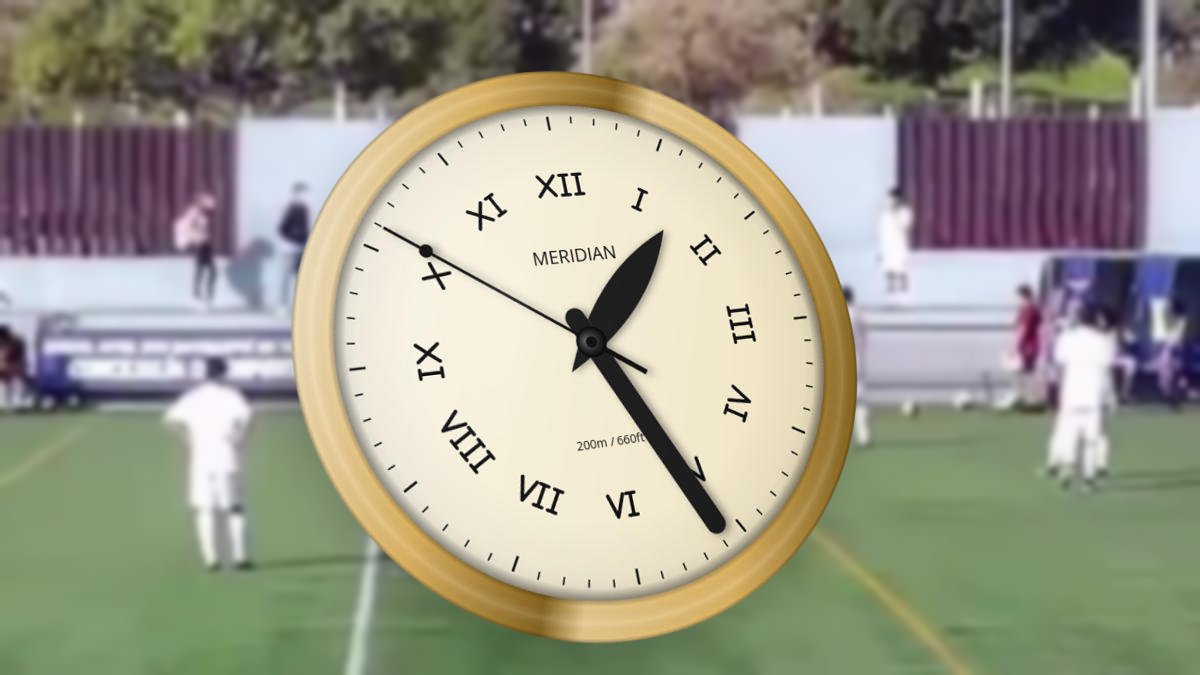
1:25:51
